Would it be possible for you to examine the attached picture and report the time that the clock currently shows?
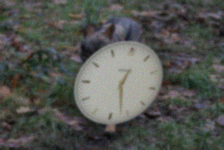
12:27
